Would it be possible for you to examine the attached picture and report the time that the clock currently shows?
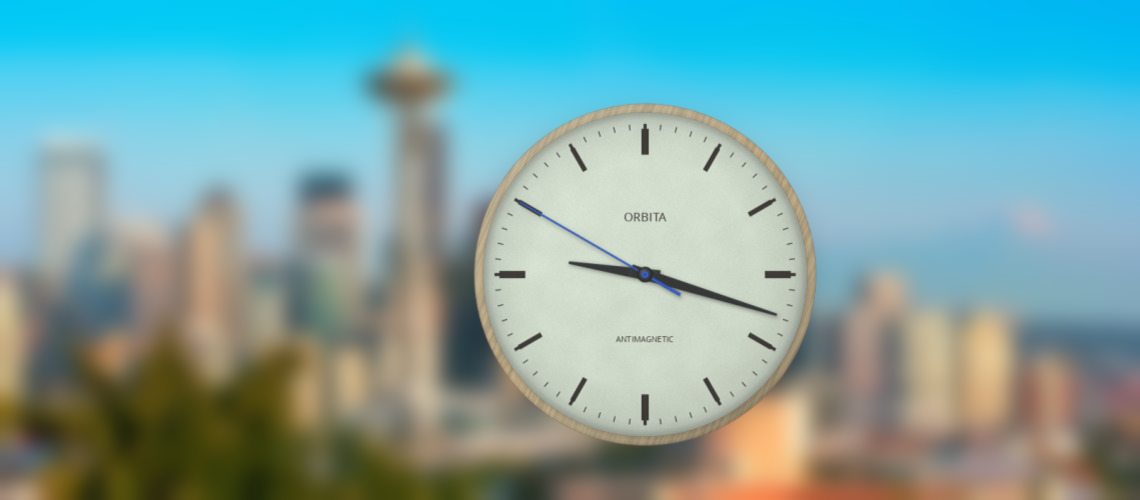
9:17:50
